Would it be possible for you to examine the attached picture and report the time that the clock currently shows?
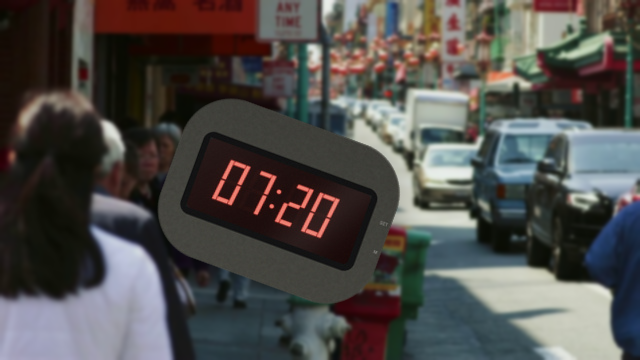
7:20
